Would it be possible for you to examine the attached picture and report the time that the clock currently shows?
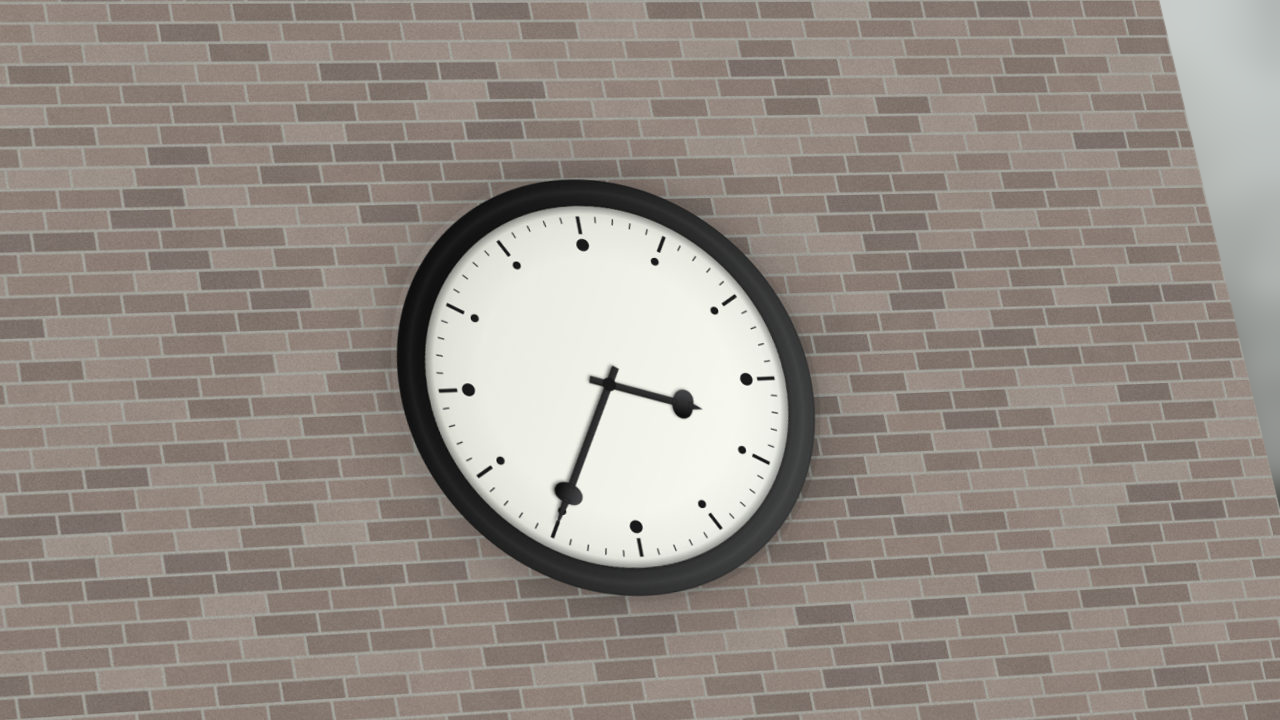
3:35
